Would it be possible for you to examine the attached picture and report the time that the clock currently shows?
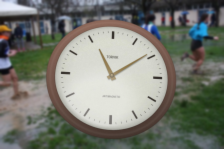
11:09
